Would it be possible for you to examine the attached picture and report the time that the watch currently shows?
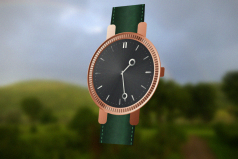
1:28
